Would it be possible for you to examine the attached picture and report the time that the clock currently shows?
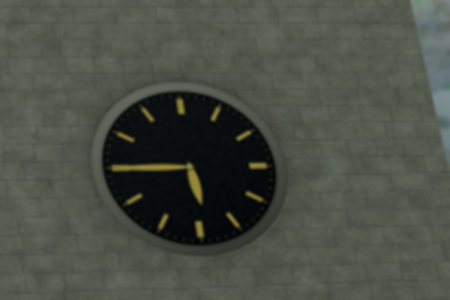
5:45
